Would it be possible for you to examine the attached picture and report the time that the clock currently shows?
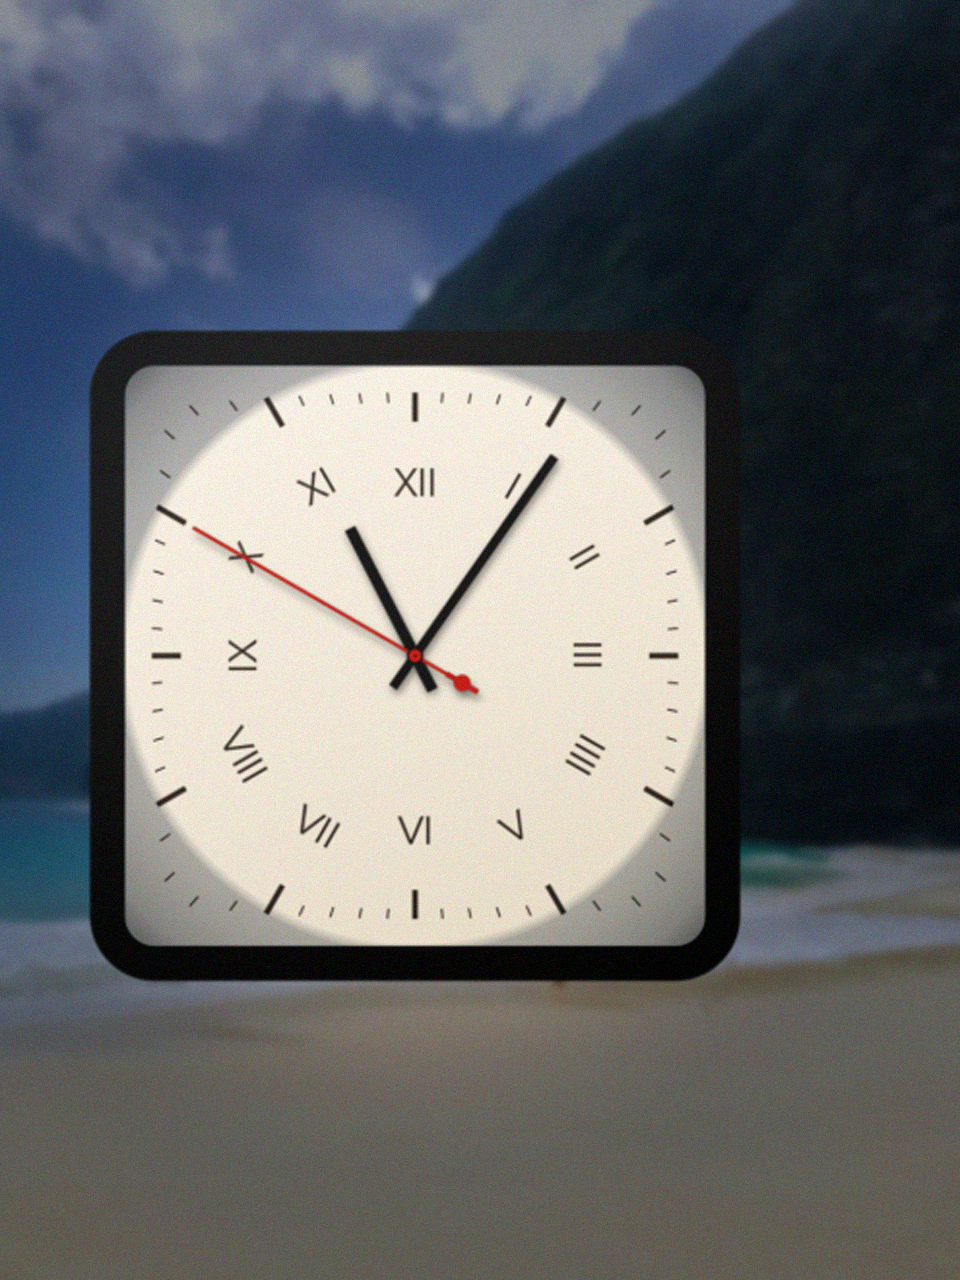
11:05:50
